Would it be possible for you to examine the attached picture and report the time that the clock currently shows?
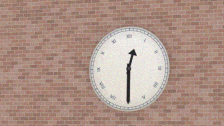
12:30
